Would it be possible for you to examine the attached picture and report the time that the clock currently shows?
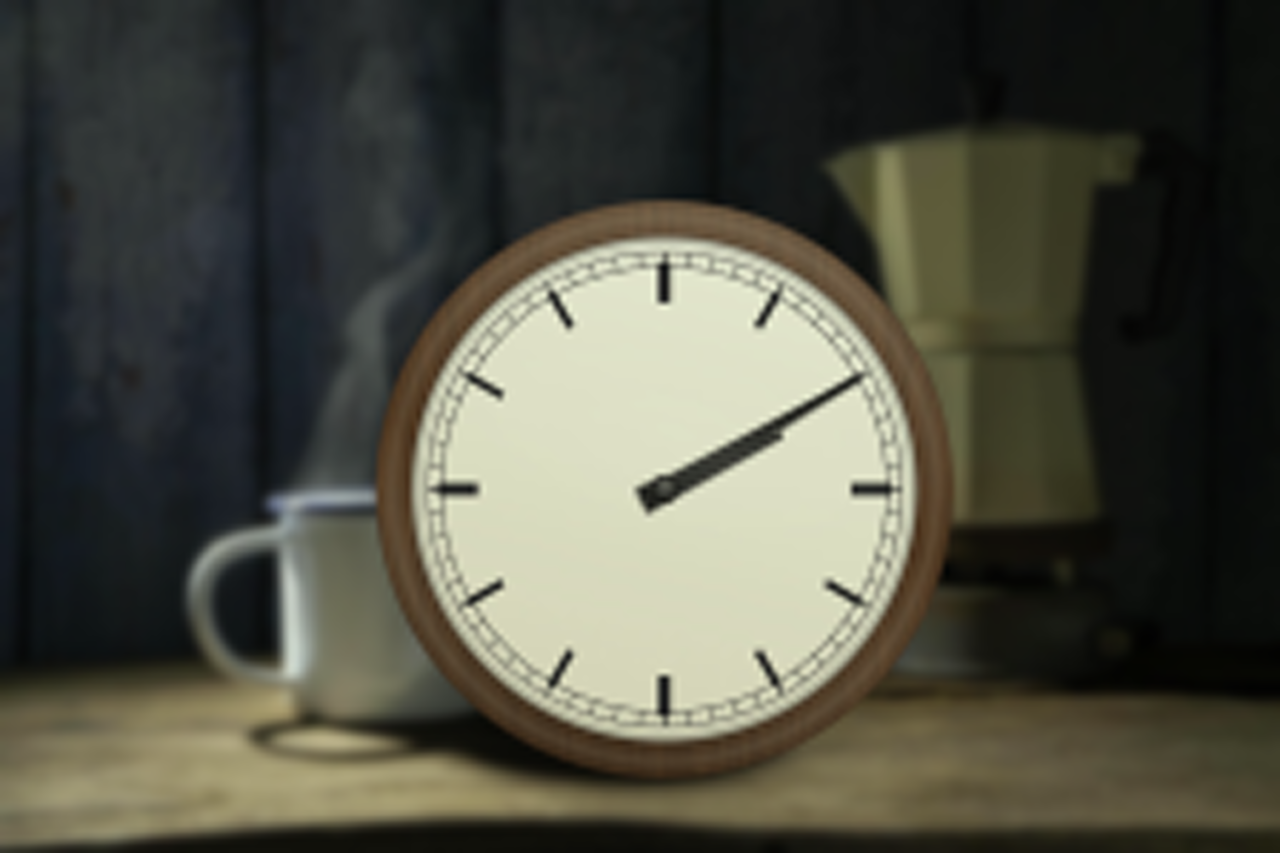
2:10
